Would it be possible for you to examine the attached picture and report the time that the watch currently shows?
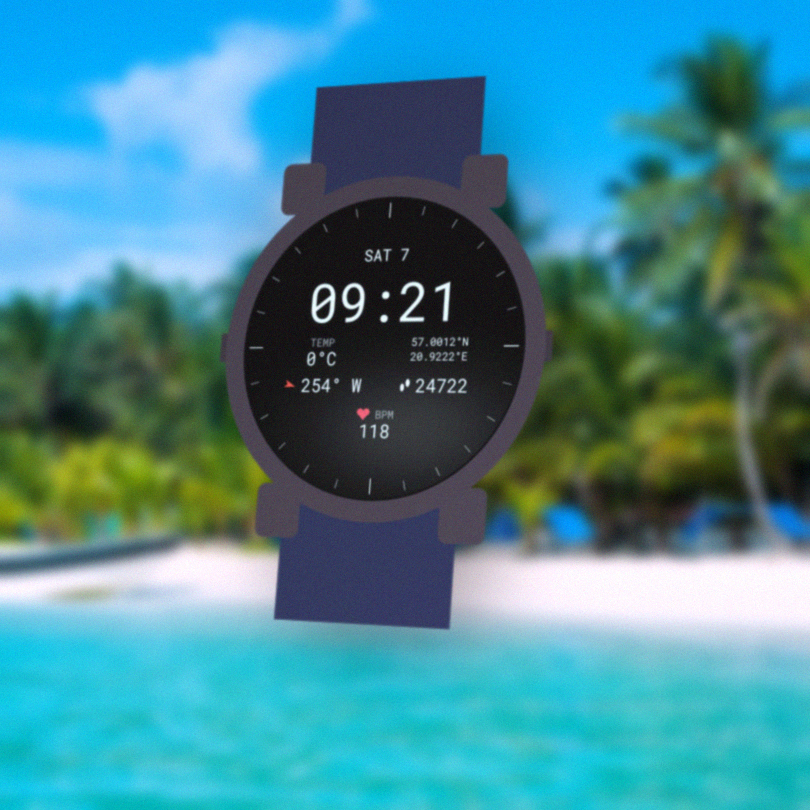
9:21
